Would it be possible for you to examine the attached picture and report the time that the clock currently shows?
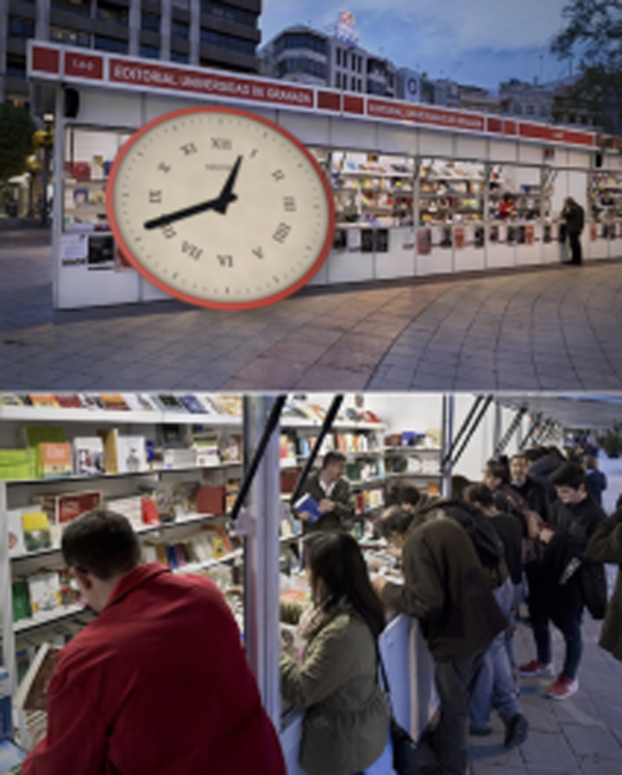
12:41
